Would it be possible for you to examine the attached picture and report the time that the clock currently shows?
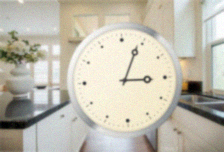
3:04
